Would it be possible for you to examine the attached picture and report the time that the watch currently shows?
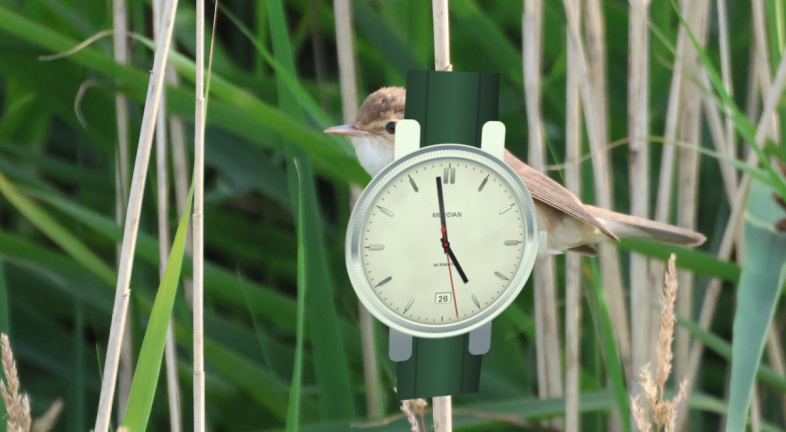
4:58:28
